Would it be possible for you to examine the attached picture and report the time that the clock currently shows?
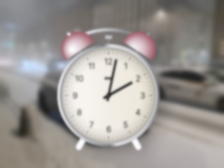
2:02
